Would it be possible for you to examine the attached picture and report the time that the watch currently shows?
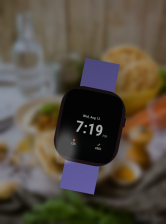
7:19
